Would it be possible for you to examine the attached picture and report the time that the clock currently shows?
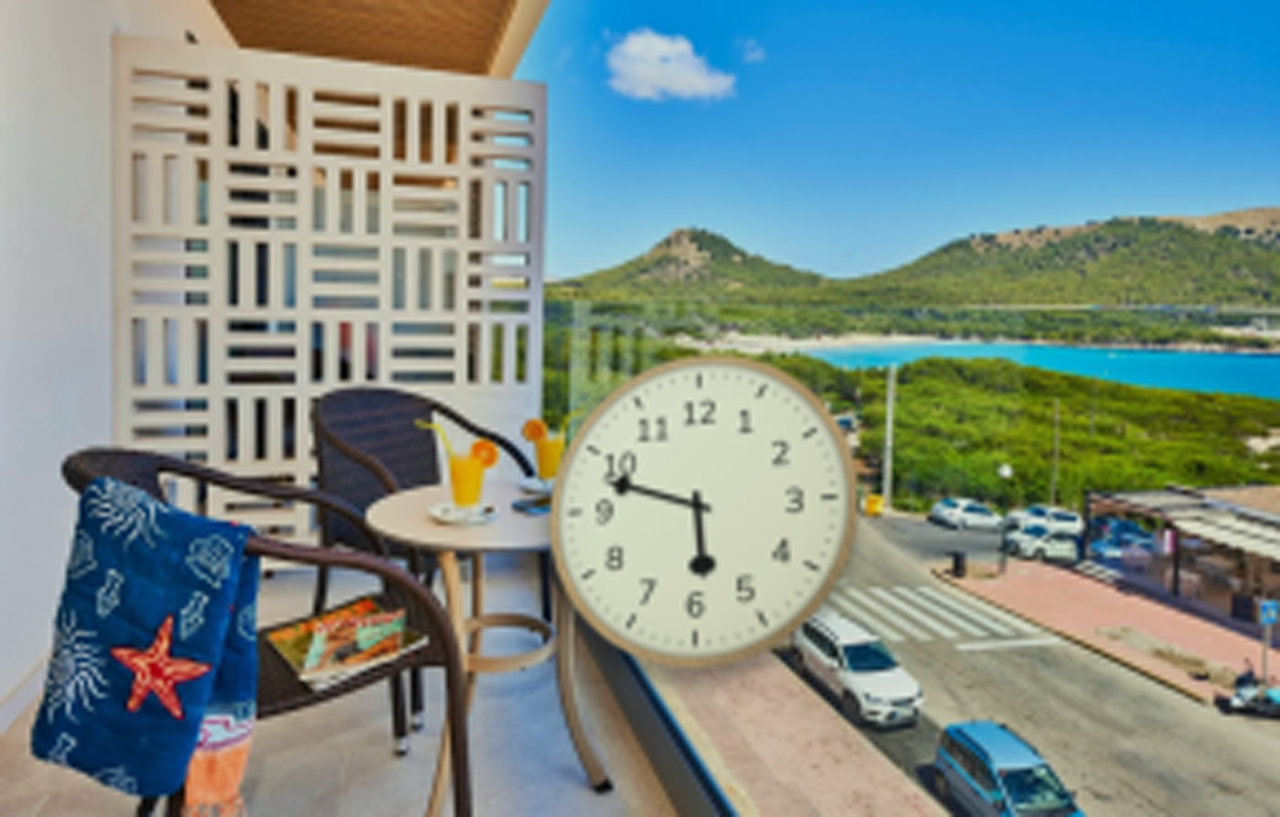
5:48
